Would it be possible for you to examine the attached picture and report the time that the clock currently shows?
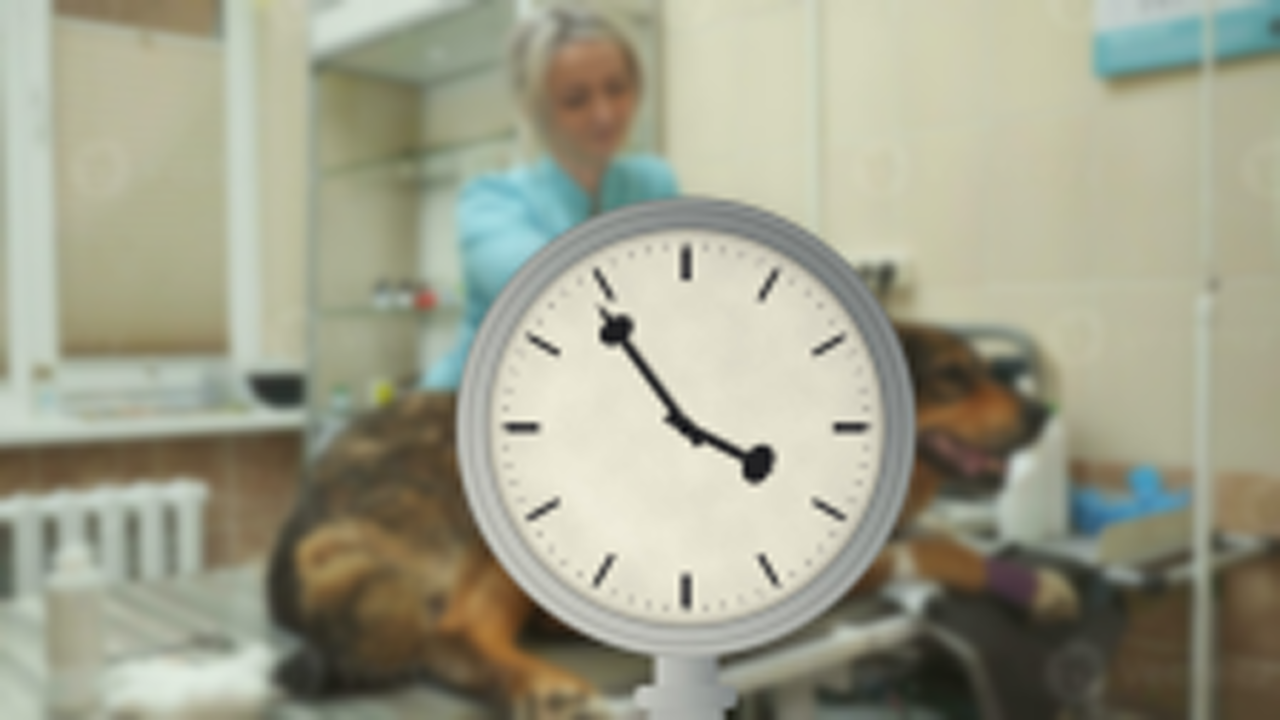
3:54
